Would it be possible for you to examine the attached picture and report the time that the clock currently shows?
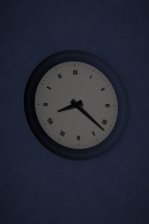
8:22
